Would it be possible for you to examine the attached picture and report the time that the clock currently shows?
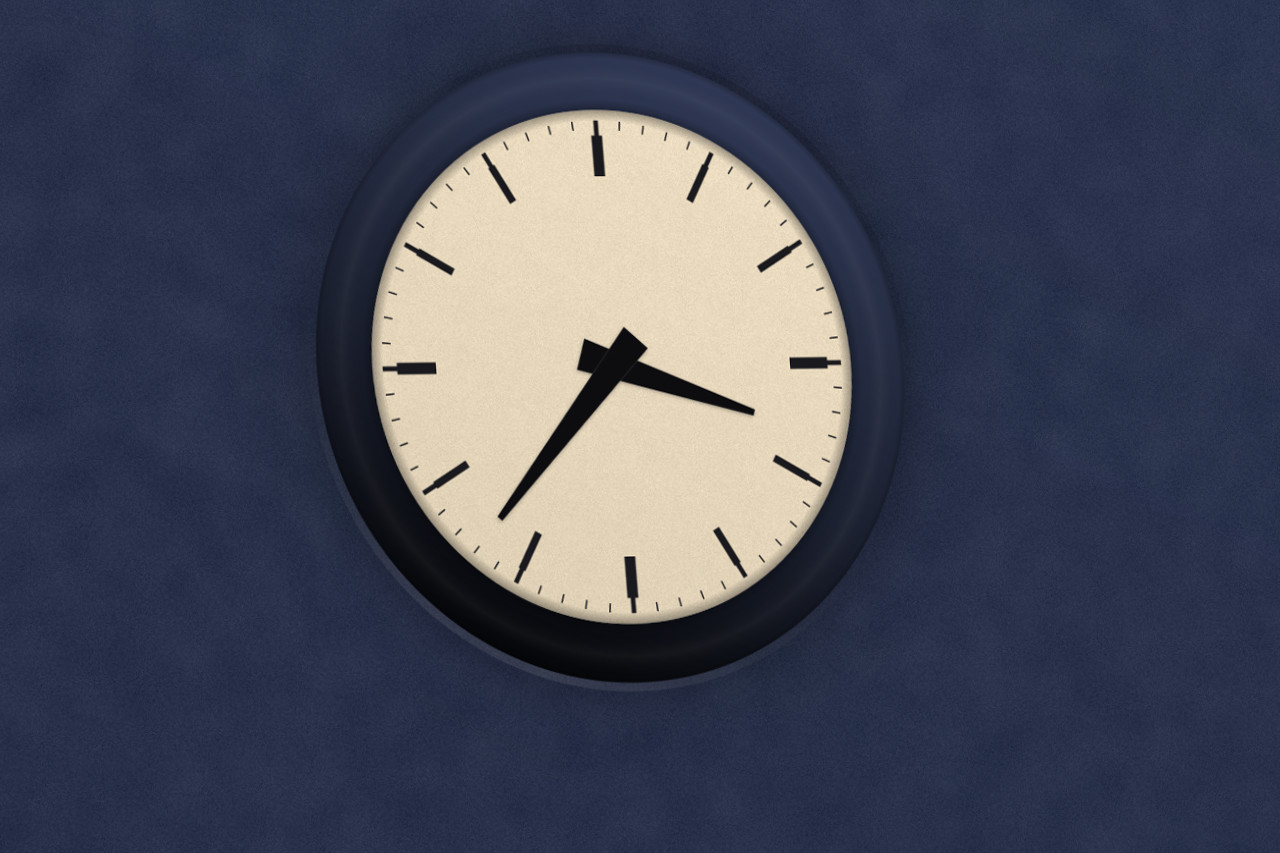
3:37
